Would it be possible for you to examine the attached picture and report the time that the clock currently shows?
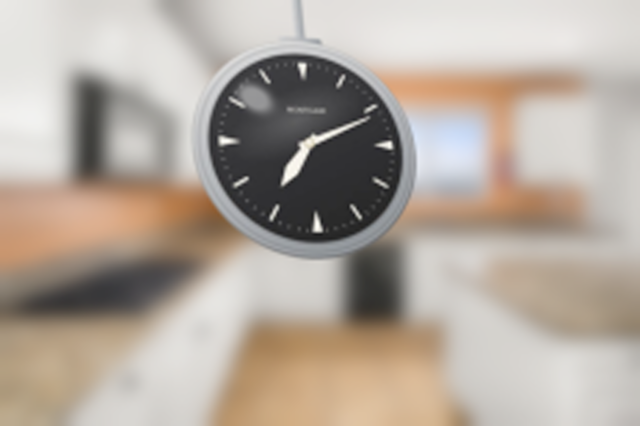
7:11
